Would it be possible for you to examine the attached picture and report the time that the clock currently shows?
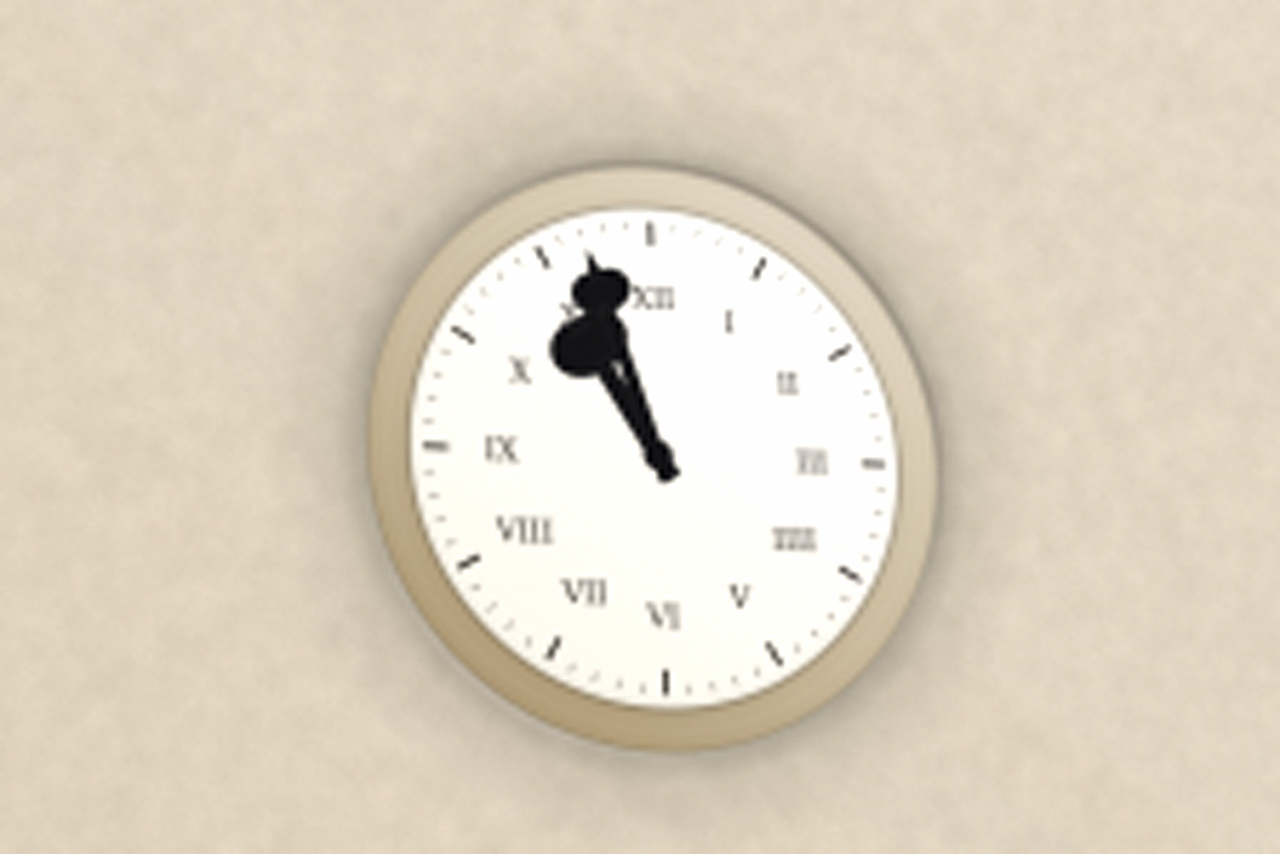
10:57
